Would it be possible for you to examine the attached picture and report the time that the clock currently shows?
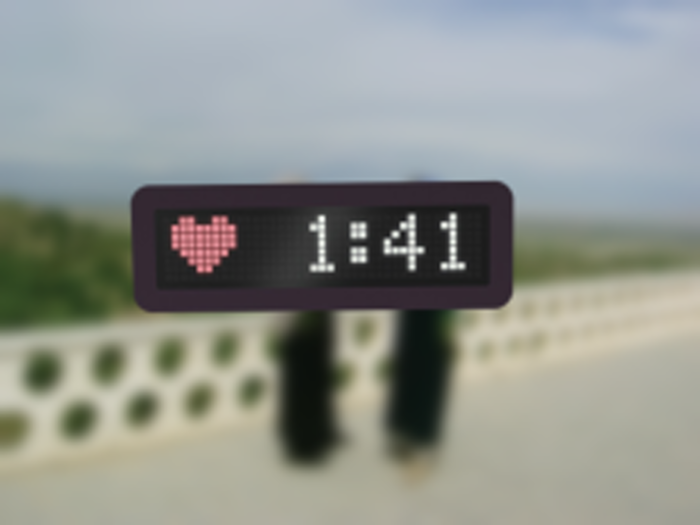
1:41
